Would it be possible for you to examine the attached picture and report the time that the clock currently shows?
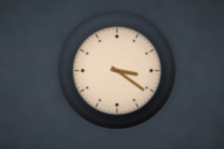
3:21
